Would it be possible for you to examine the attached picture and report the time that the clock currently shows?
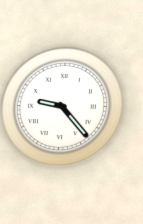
9:23
